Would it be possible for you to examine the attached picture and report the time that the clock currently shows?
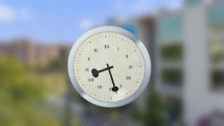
8:28
